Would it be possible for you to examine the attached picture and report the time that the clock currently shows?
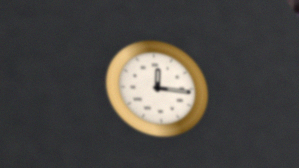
12:16
